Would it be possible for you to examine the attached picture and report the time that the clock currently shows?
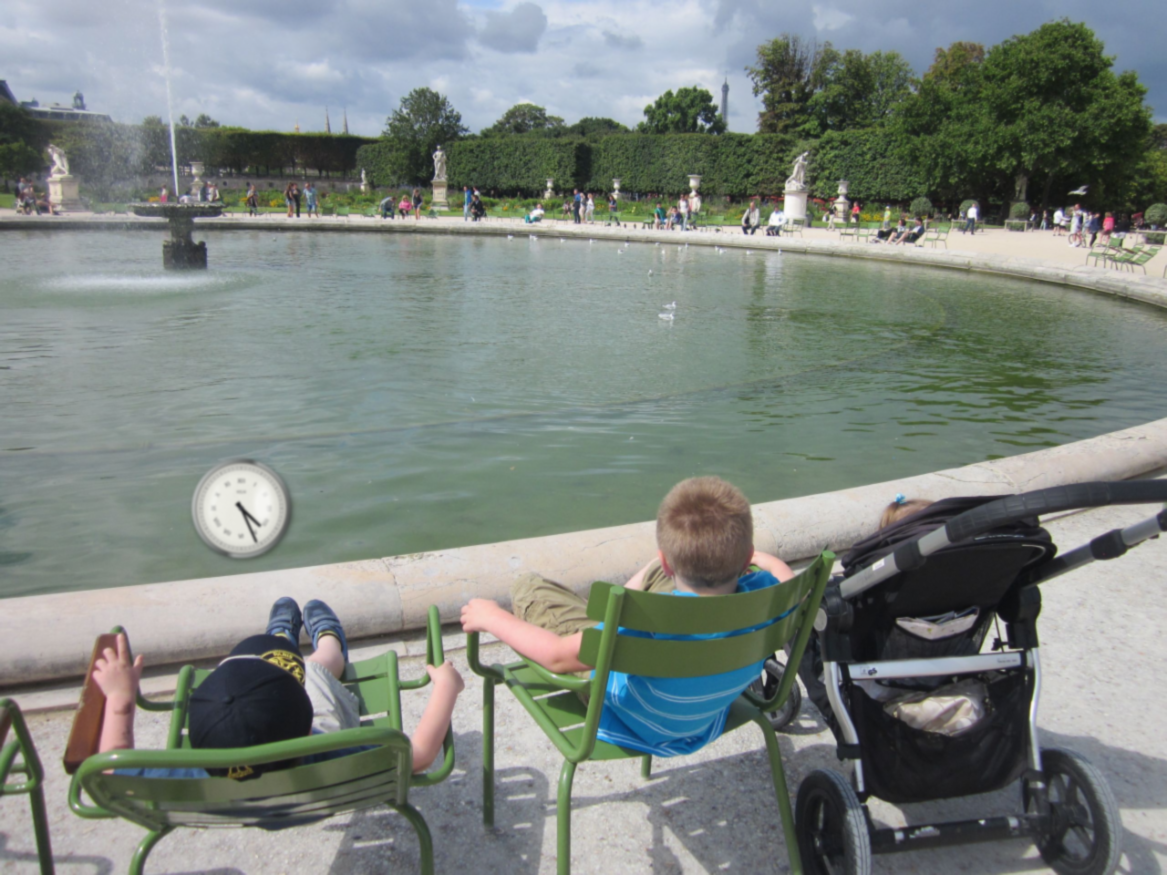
4:26
